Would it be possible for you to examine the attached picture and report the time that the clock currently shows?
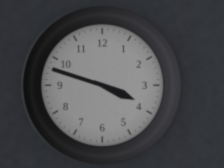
3:48
